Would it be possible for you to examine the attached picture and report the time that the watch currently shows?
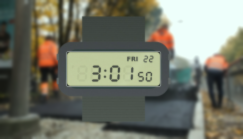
3:01:50
